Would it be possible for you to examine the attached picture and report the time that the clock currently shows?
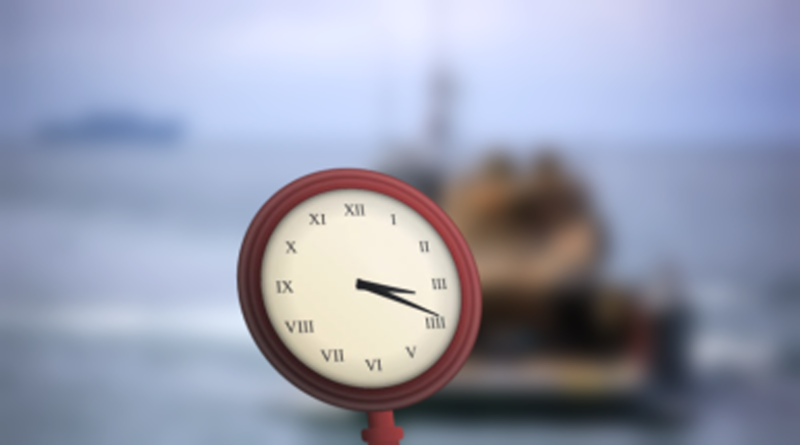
3:19
